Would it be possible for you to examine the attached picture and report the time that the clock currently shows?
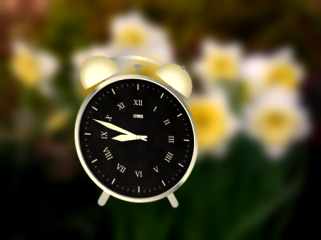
8:48
